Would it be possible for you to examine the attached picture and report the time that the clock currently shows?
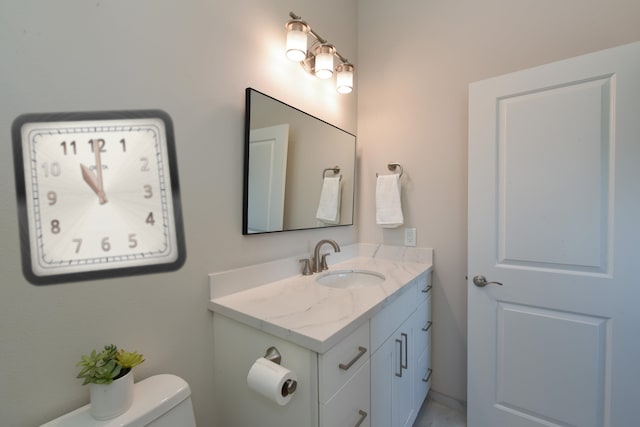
11:00
